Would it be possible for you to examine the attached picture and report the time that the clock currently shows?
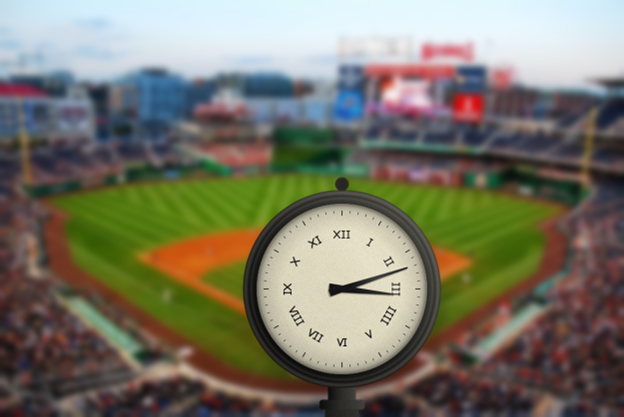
3:12
